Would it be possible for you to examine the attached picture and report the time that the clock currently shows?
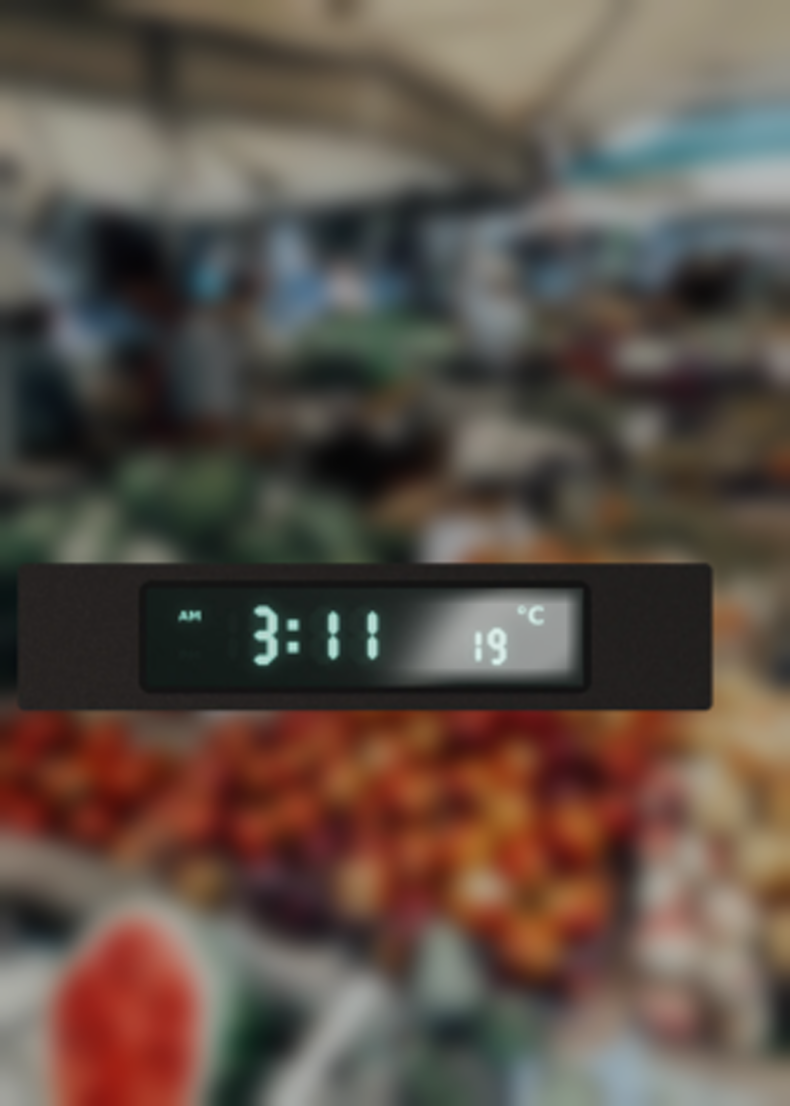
3:11
